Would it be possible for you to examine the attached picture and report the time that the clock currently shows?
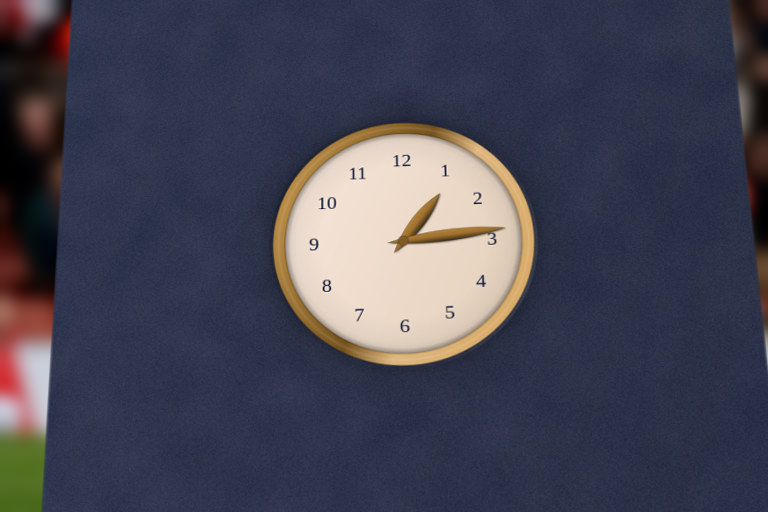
1:14
